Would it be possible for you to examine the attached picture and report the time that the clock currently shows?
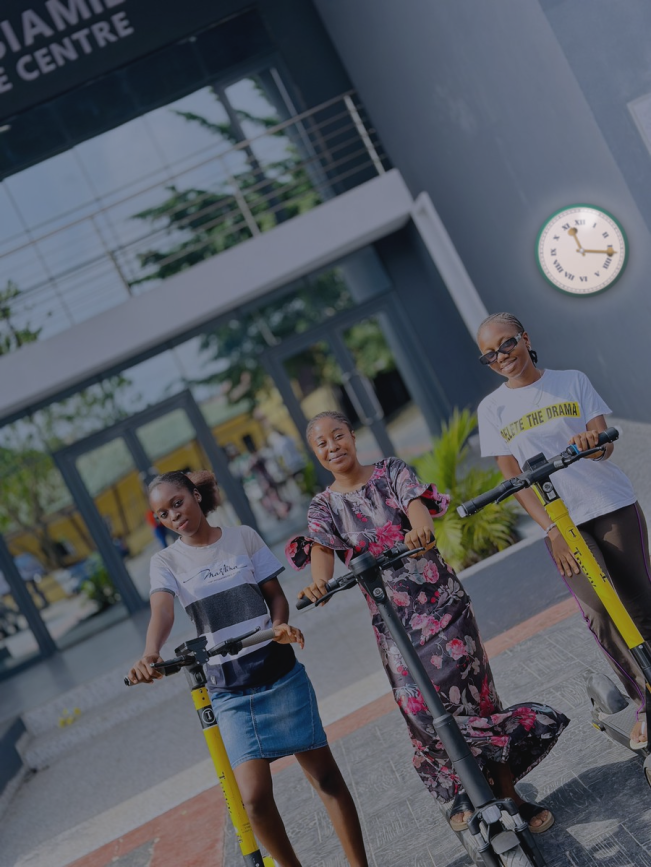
11:16
